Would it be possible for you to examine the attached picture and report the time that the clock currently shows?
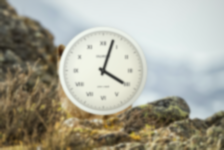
4:03
